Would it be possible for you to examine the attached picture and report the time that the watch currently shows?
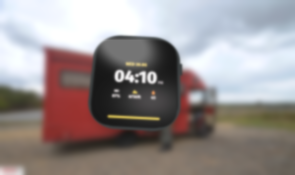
4:10
